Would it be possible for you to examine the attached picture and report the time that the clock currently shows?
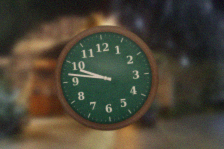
9:47
